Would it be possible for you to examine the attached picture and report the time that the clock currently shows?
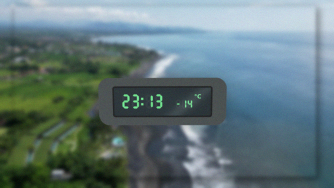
23:13
